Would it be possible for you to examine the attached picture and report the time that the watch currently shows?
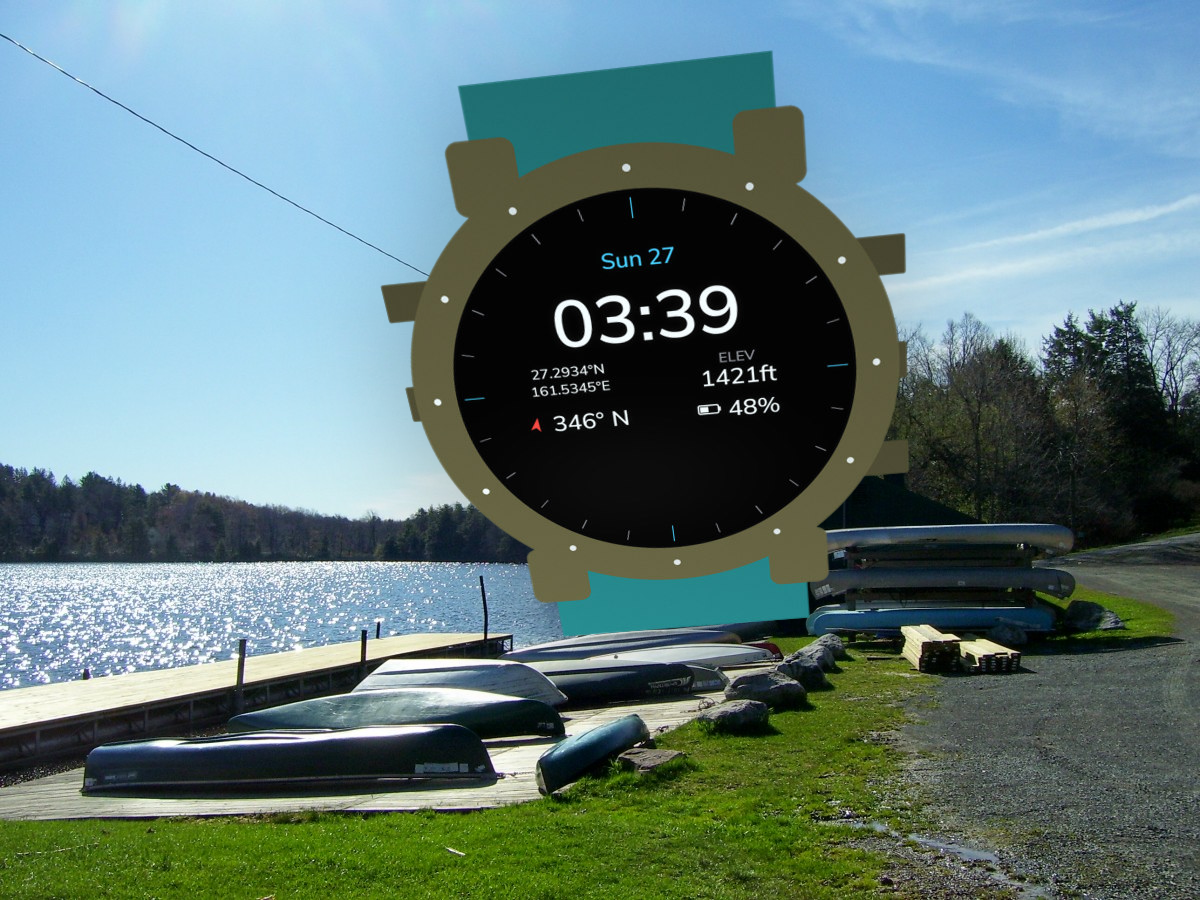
3:39
